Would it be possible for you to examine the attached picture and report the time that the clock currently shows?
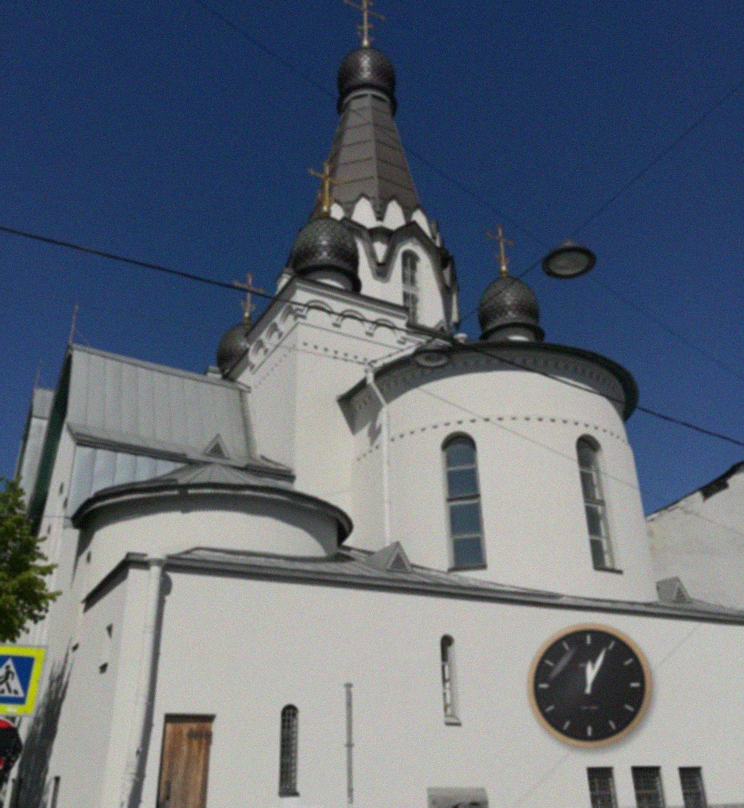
12:04
